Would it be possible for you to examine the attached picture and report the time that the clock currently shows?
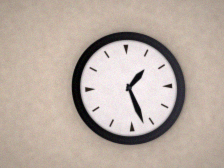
1:27
